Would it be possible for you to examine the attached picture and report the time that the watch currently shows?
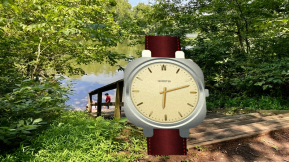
6:12
